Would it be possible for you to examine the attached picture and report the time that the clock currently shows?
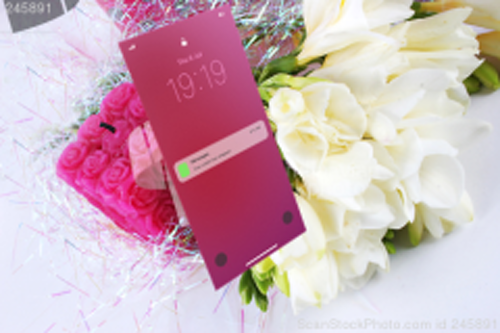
19:19
